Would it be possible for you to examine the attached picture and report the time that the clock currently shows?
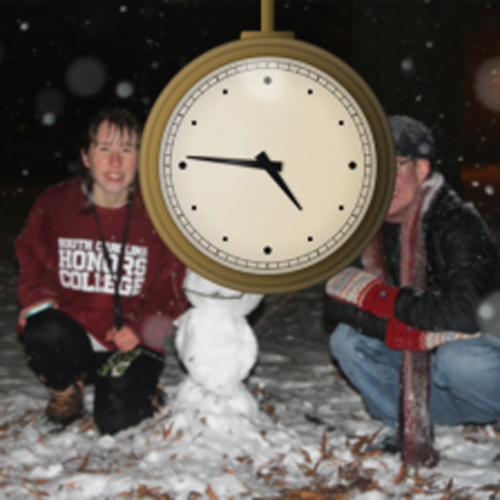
4:46
